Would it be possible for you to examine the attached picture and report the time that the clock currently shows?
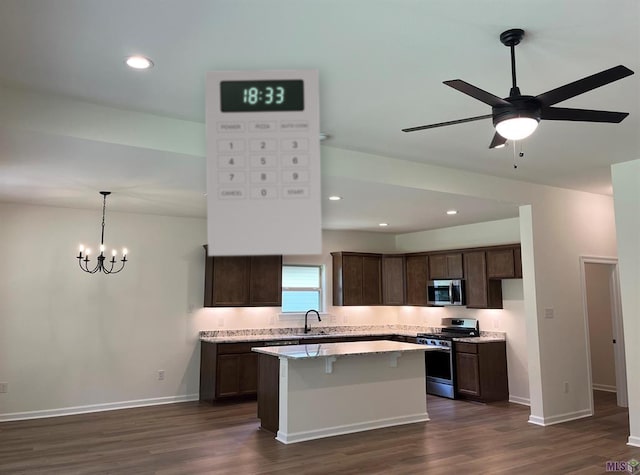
18:33
